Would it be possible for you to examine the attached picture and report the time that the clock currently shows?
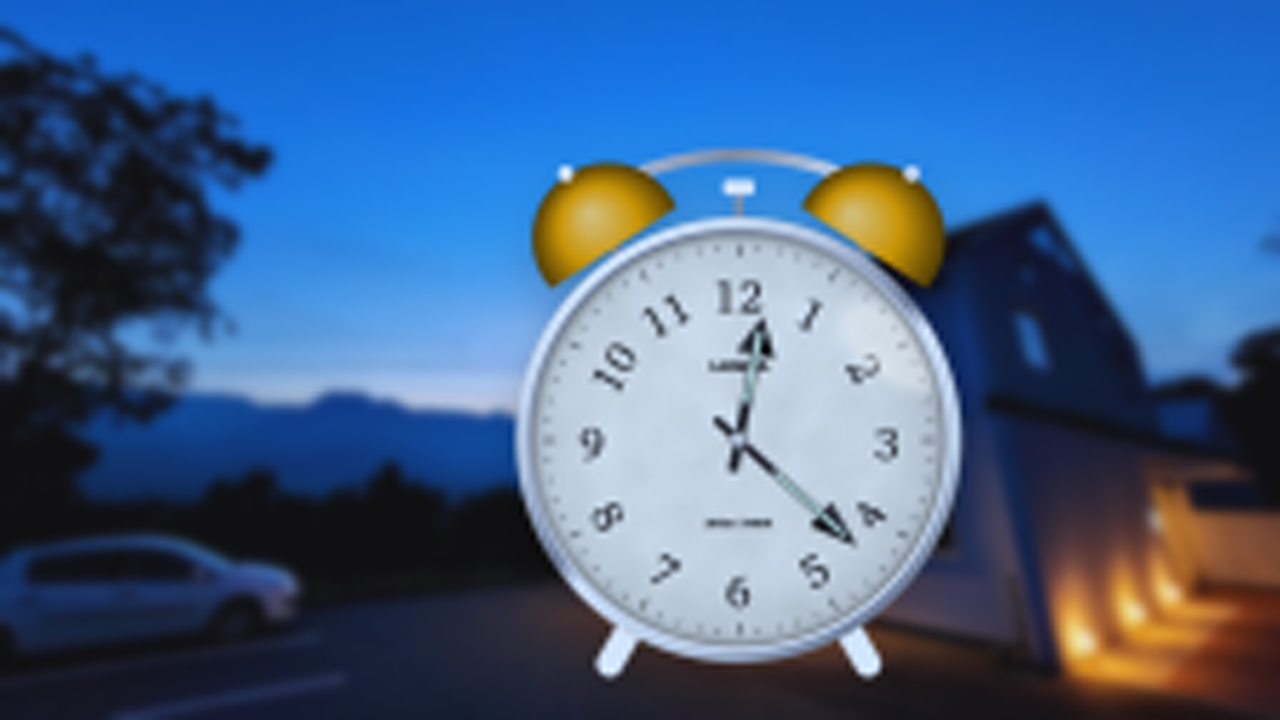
12:22
